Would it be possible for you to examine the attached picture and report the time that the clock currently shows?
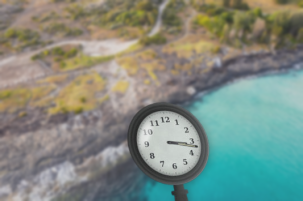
3:17
